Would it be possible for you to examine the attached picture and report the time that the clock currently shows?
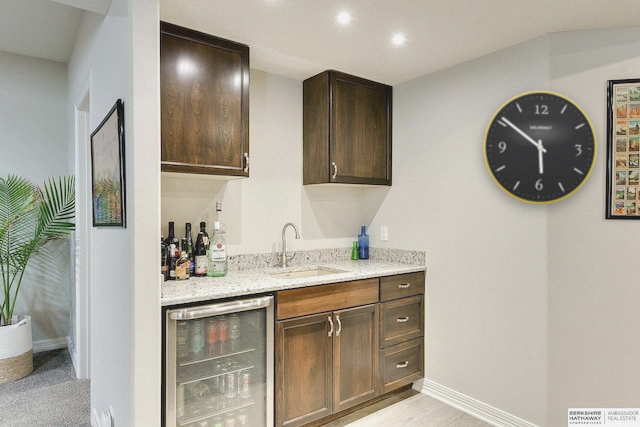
5:51
